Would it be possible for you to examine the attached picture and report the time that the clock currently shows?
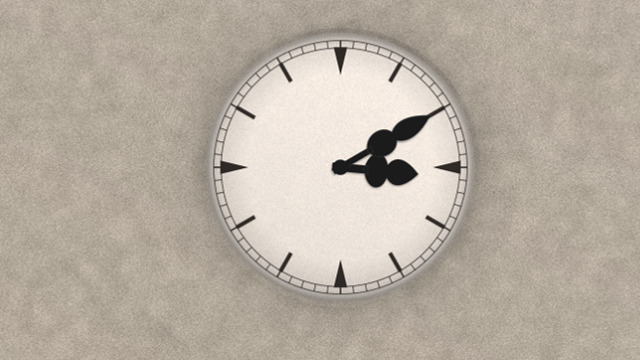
3:10
